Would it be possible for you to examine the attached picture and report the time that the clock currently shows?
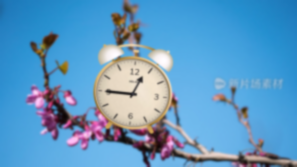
12:45
